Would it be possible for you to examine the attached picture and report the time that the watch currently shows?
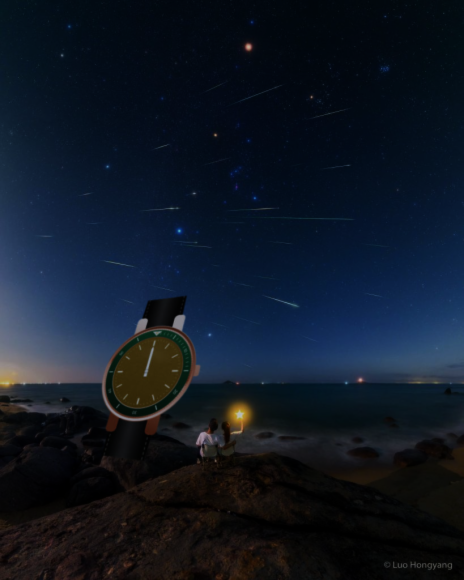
12:00
